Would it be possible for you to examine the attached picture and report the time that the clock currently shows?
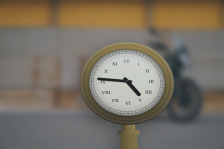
4:46
